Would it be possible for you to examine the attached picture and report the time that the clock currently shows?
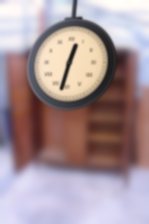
12:32
